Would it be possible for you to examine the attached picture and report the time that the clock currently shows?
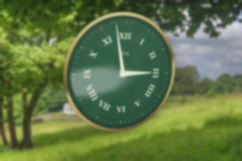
2:58
